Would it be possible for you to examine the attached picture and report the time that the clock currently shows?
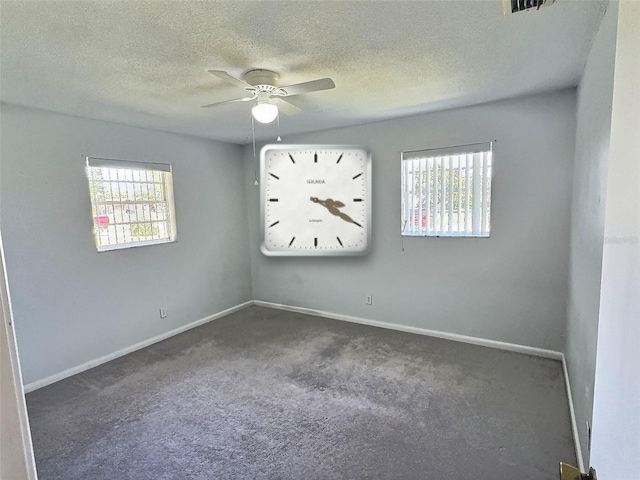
3:20
